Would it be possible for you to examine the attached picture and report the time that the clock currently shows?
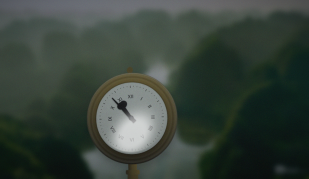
10:53
